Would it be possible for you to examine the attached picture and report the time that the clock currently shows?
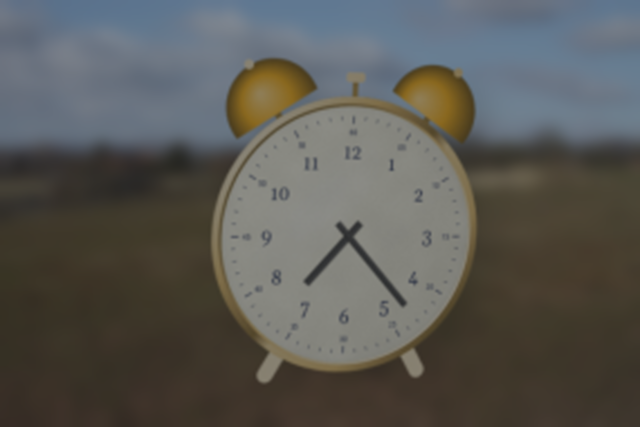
7:23
